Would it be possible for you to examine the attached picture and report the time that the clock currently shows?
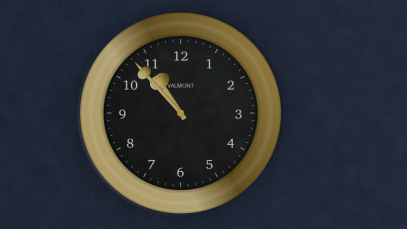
10:53
